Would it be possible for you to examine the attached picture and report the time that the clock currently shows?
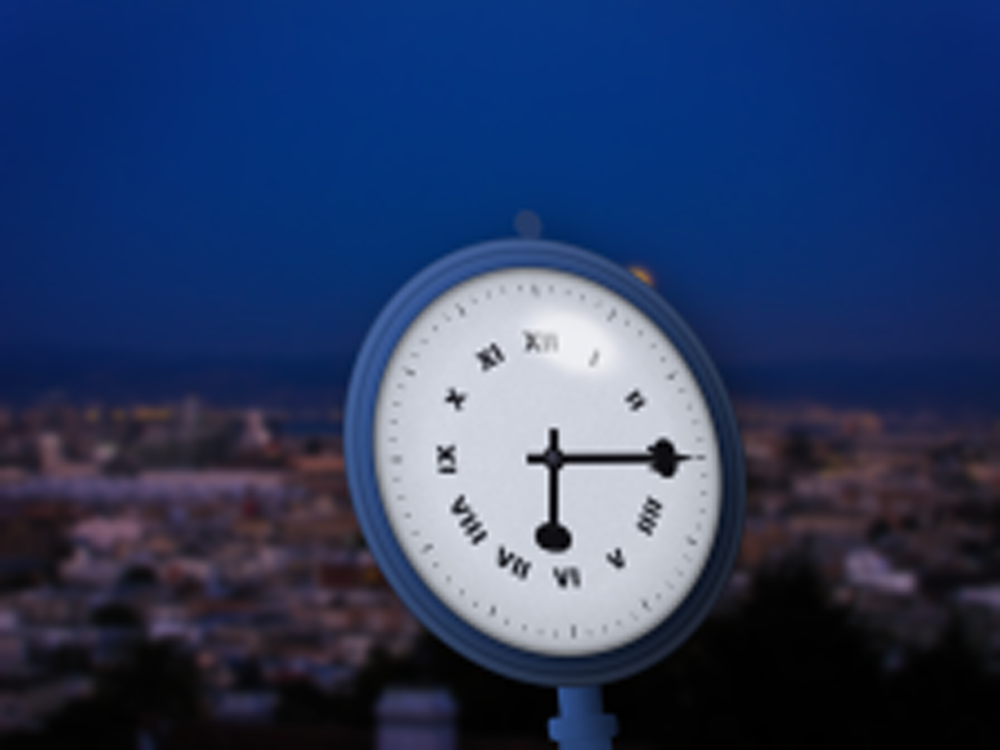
6:15
